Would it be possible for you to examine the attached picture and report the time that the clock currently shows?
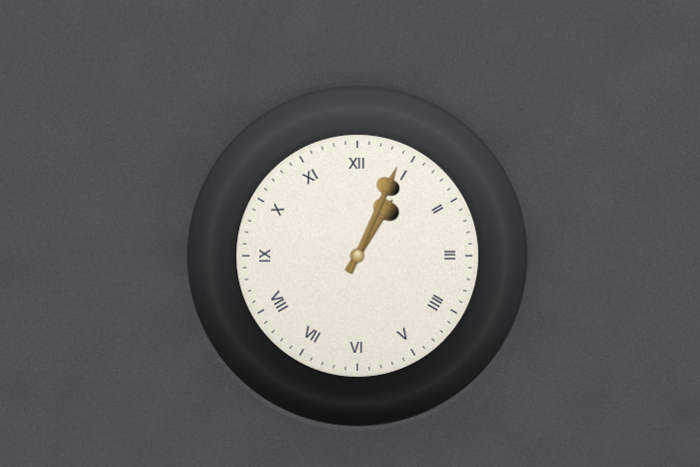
1:04
